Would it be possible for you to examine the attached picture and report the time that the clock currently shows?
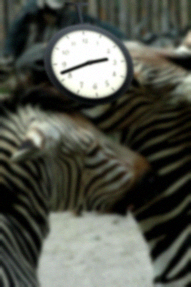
2:42
